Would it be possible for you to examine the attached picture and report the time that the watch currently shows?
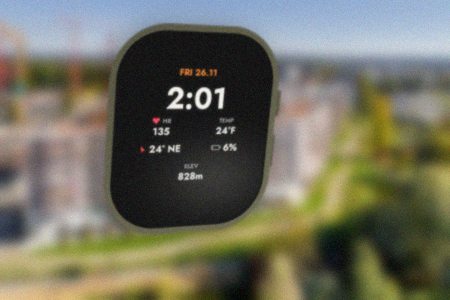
2:01
